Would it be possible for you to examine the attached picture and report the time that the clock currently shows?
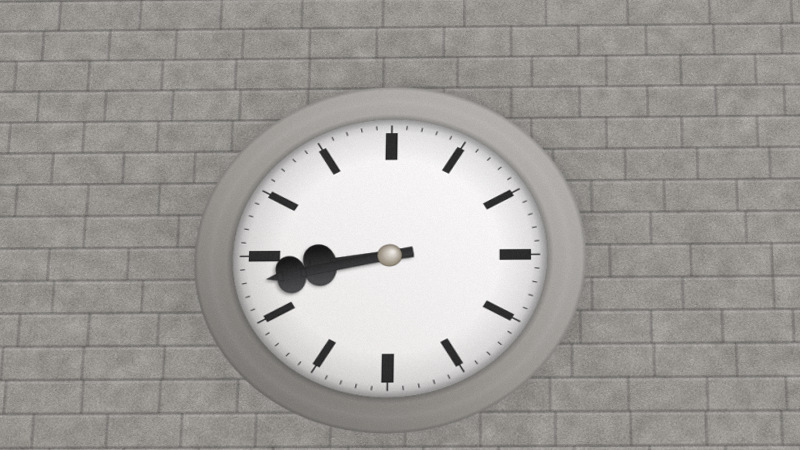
8:43
